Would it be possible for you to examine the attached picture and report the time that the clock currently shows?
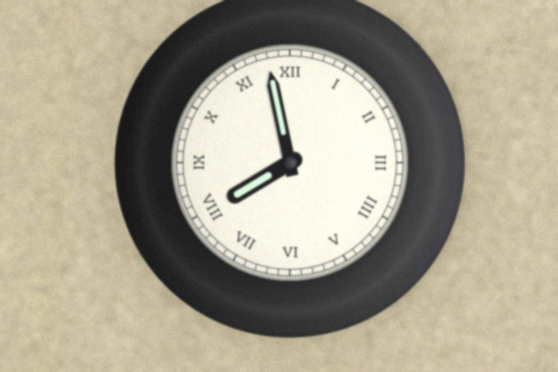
7:58
